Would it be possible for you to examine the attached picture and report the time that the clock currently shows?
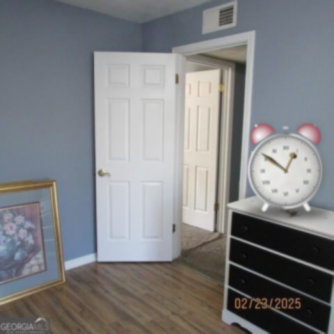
12:51
